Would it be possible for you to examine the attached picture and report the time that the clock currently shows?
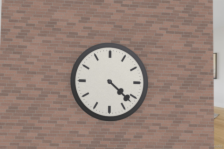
4:22
